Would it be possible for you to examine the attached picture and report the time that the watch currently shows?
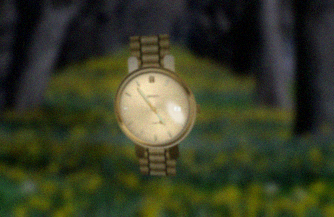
4:54
